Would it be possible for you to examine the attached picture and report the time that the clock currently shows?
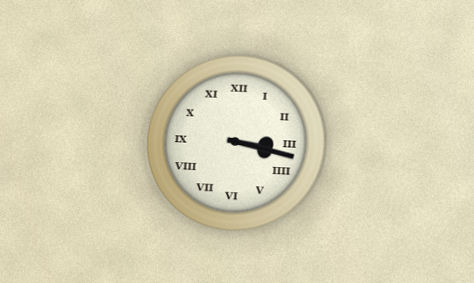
3:17
